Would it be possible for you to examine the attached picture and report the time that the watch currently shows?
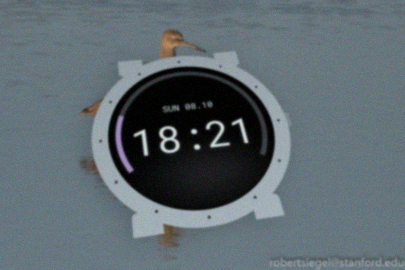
18:21
